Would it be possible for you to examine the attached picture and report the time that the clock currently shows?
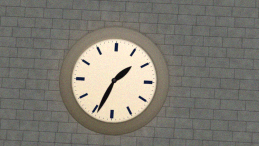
1:34
